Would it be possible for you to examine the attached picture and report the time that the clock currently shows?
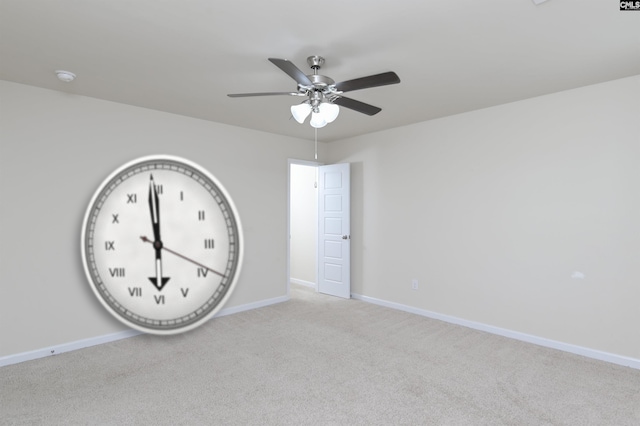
5:59:19
